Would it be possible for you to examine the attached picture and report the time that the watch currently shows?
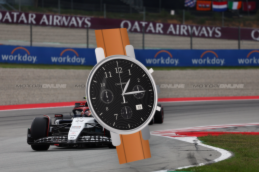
1:15
